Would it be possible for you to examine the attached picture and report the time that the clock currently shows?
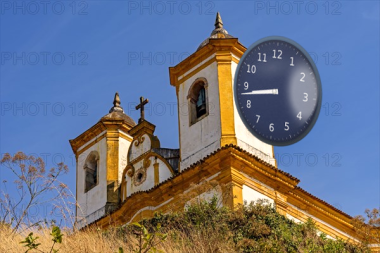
8:43
